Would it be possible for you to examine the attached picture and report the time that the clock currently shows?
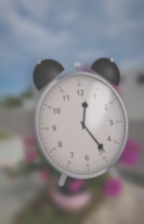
12:24
